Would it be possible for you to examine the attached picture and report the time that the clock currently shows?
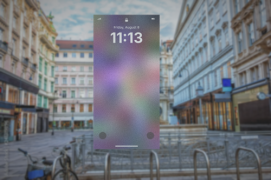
11:13
